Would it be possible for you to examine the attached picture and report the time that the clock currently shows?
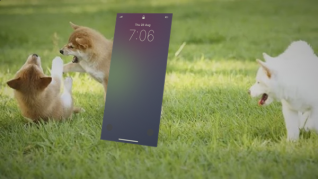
7:06
